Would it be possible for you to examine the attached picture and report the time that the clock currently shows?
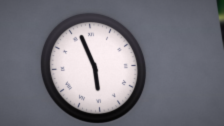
5:57
